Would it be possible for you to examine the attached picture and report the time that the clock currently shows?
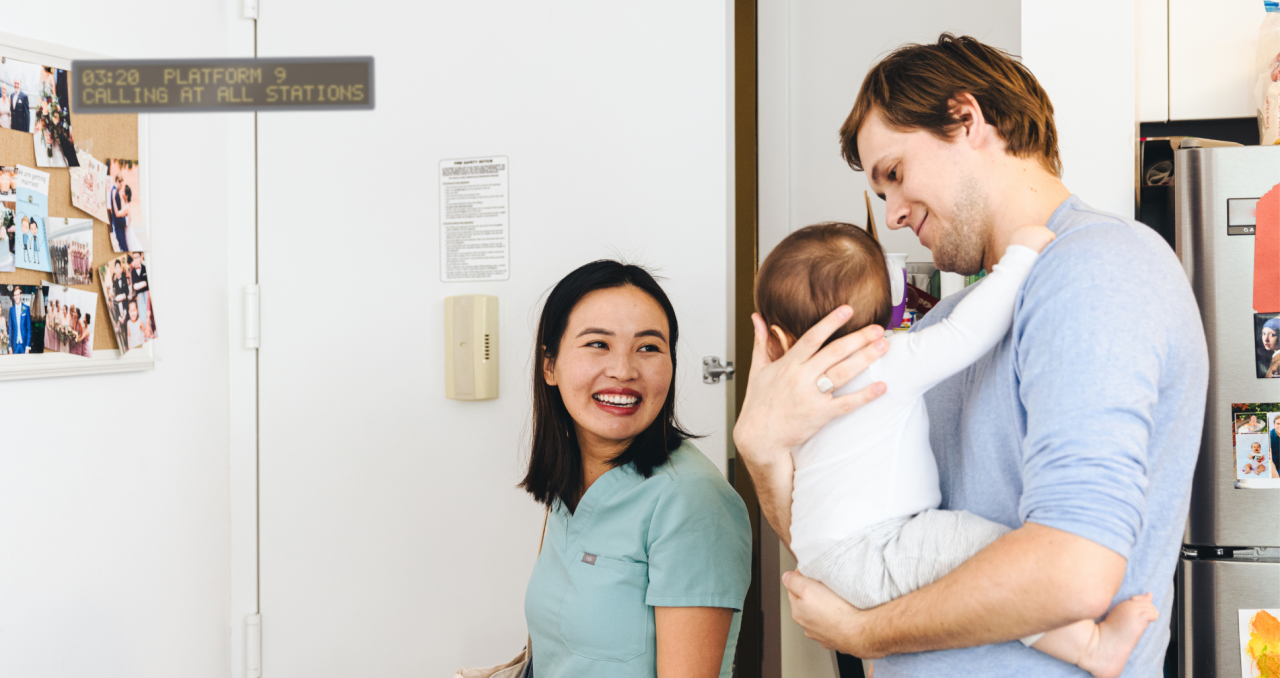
3:20
